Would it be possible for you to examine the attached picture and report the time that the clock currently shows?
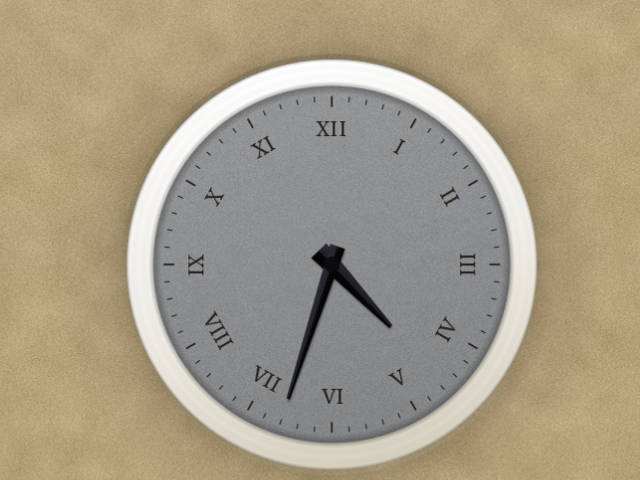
4:33
